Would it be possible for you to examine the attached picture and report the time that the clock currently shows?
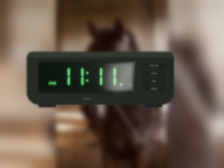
11:11
